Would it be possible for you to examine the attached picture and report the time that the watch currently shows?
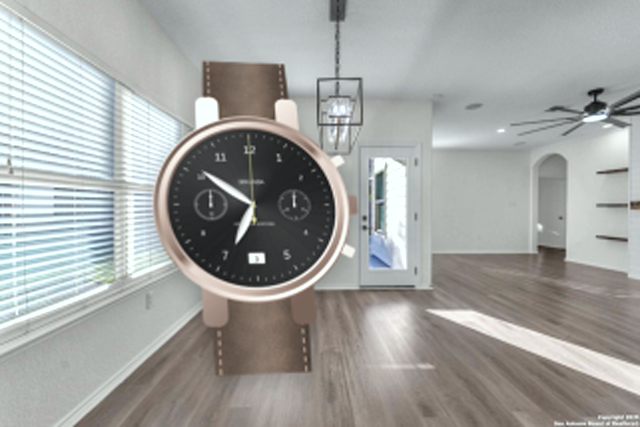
6:51
